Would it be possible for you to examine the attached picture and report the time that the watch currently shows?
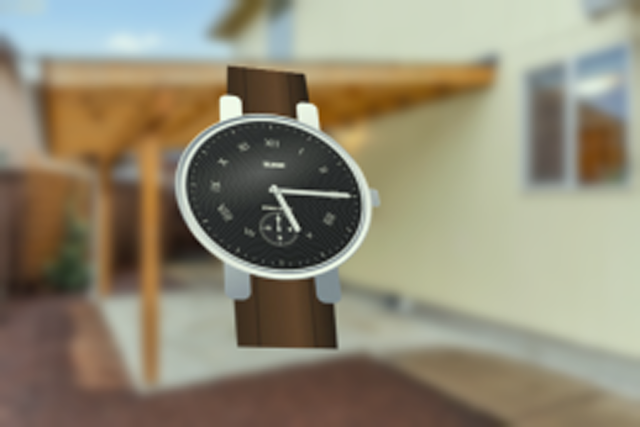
5:15
